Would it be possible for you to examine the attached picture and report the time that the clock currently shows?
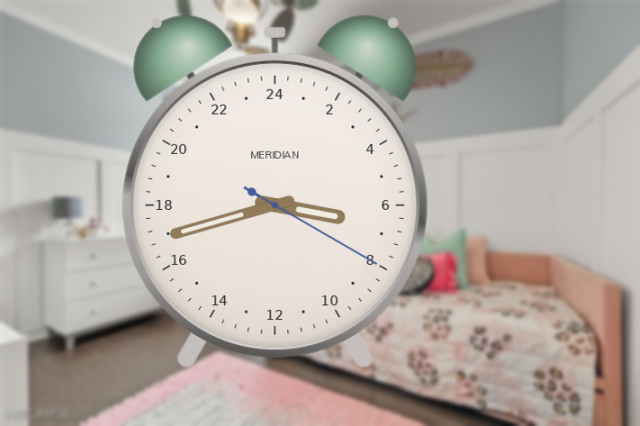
6:42:20
